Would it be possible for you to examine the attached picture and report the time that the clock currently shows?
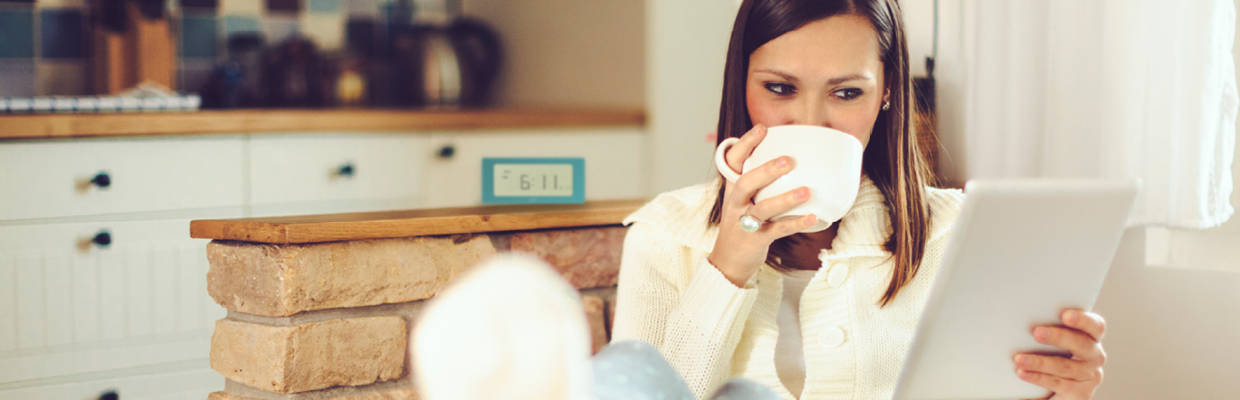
6:11
